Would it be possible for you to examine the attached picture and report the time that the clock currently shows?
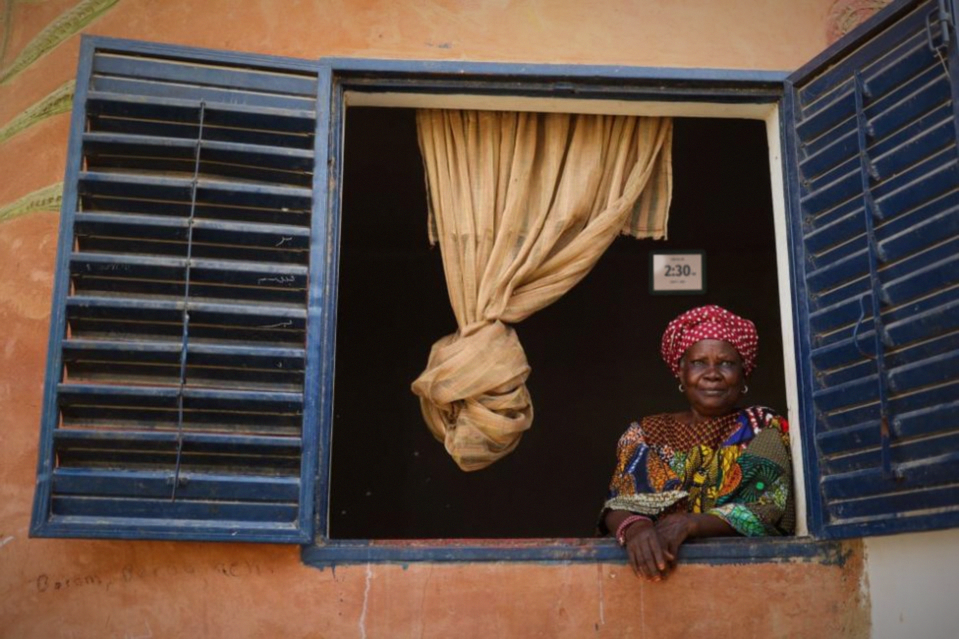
2:30
